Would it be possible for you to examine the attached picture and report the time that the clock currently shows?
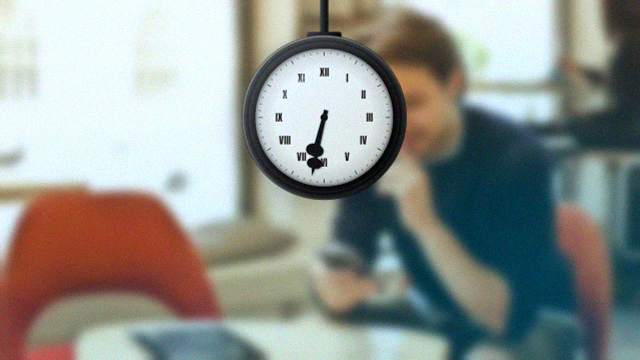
6:32
